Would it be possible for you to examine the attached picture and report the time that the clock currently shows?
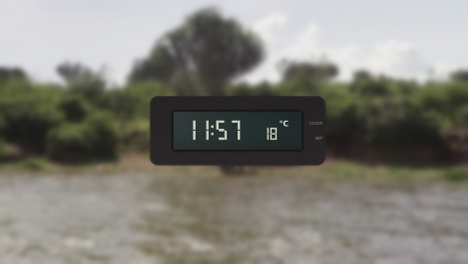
11:57
